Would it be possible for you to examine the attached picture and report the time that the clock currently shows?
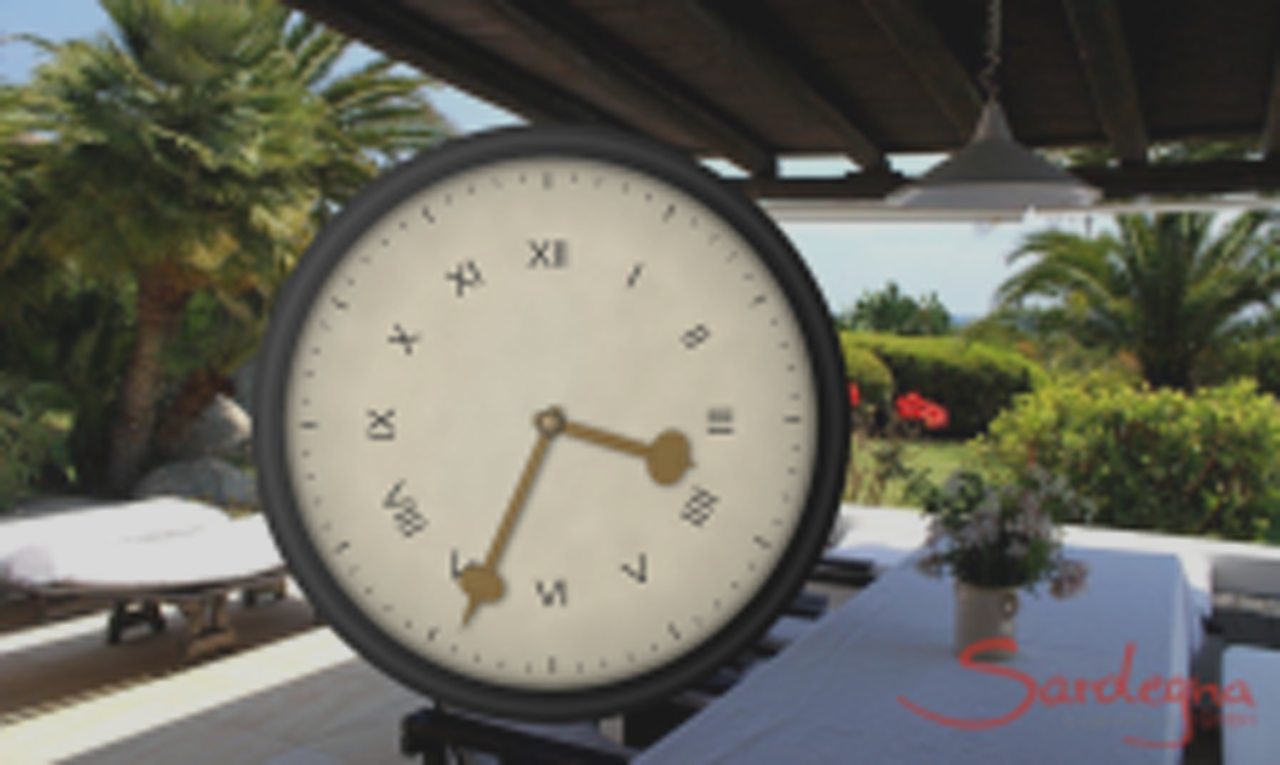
3:34
